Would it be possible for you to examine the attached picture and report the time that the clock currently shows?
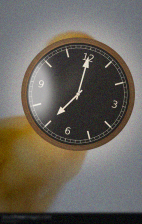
7:00
